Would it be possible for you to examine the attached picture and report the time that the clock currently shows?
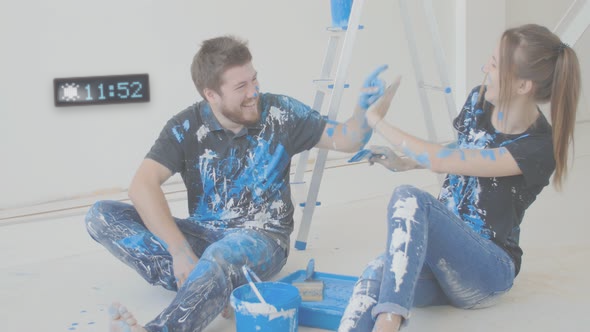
11:52
